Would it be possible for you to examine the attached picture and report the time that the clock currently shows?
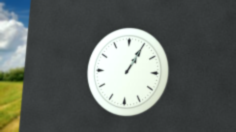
1:05
